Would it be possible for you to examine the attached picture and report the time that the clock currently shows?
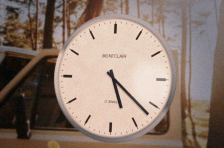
5:22
